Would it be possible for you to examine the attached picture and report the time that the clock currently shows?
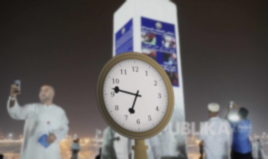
6:47
